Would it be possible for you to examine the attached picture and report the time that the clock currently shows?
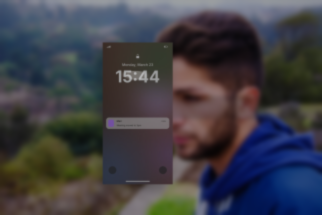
15:44
